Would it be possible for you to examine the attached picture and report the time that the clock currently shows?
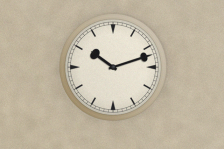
10:12
